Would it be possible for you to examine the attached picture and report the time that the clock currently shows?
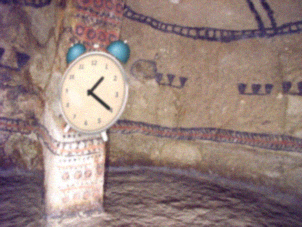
1:20
